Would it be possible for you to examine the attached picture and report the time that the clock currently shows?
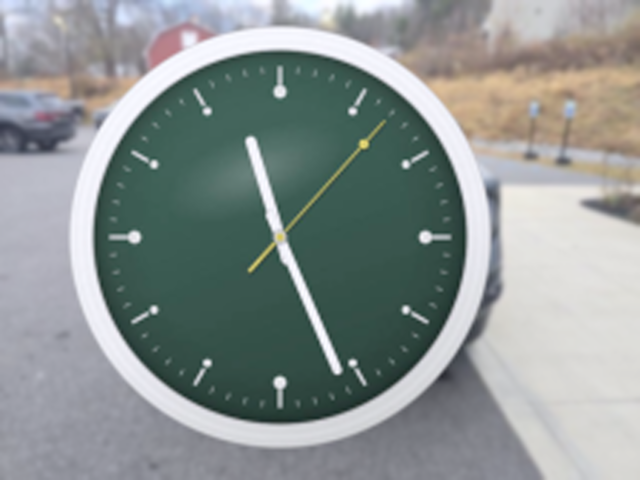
11:26:07
